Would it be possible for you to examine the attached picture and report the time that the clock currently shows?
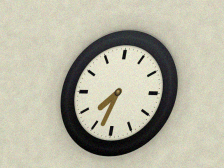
7:33
